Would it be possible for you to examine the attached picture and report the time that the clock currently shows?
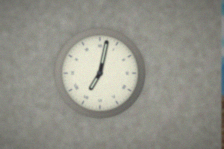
7:02
